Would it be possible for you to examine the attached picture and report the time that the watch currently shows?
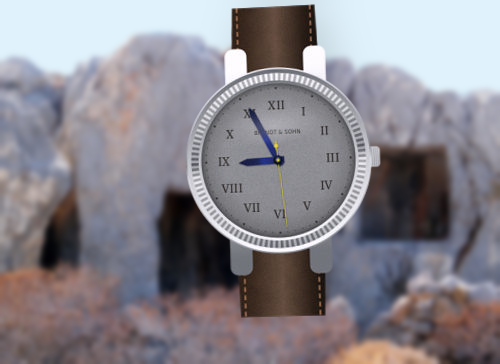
8:55:29
